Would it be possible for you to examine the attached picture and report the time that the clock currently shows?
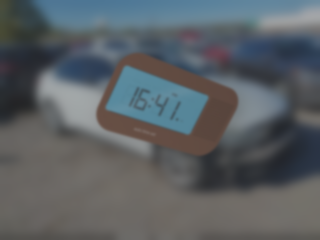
16:41
